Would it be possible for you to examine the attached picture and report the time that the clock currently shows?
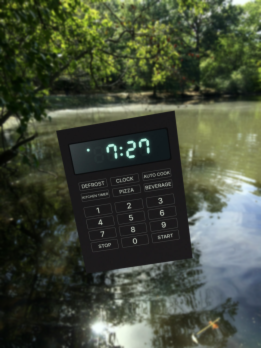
7:27
